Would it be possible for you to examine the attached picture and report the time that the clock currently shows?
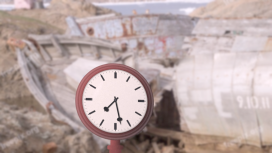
7:28
